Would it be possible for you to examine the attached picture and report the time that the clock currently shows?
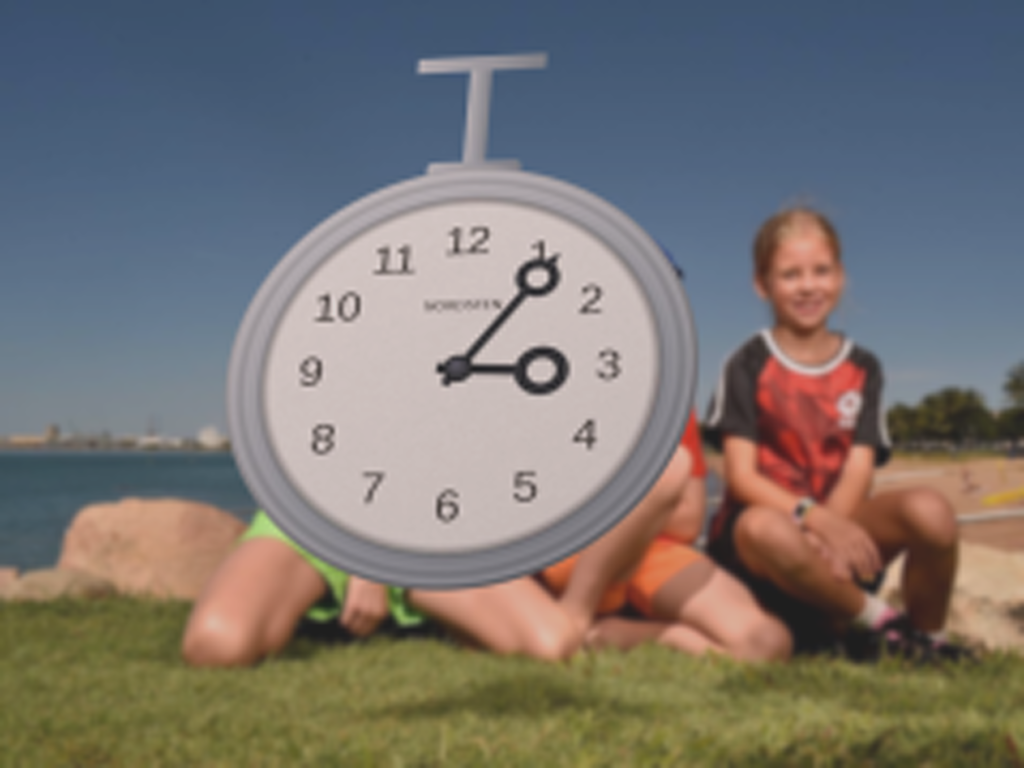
3:06
